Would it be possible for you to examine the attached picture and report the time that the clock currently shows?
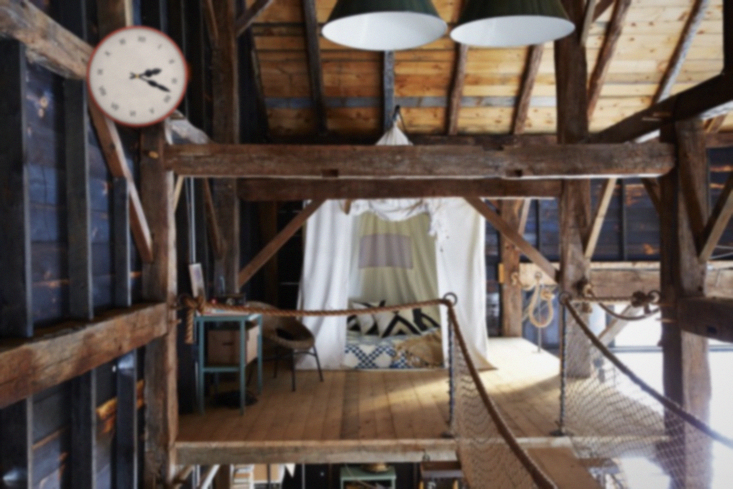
2:18
